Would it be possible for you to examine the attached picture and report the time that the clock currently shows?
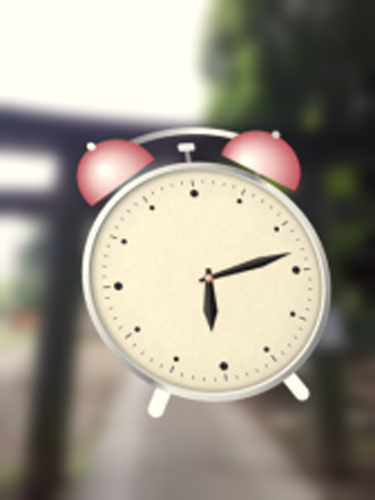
6:13
